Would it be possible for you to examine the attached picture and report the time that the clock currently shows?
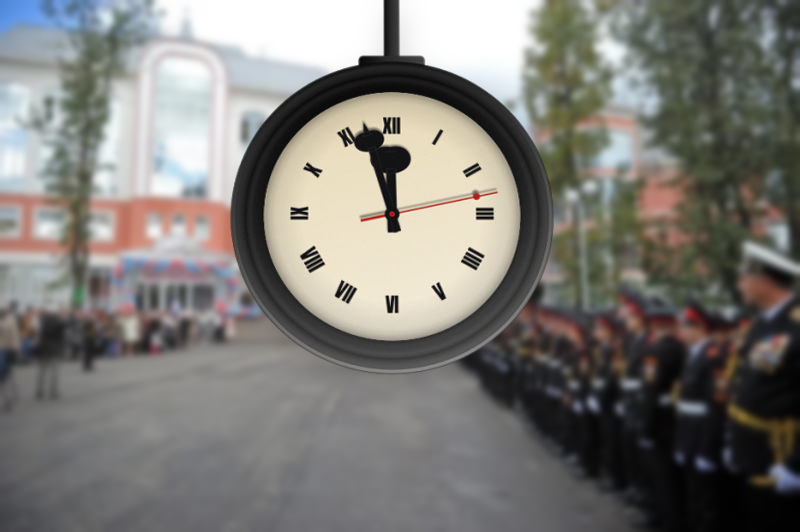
11:57:13
